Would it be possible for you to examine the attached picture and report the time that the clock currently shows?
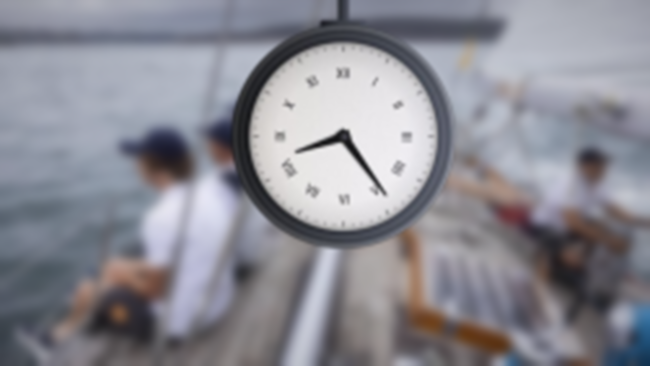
8:24
